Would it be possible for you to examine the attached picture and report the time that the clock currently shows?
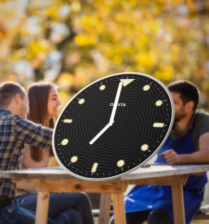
6:59
